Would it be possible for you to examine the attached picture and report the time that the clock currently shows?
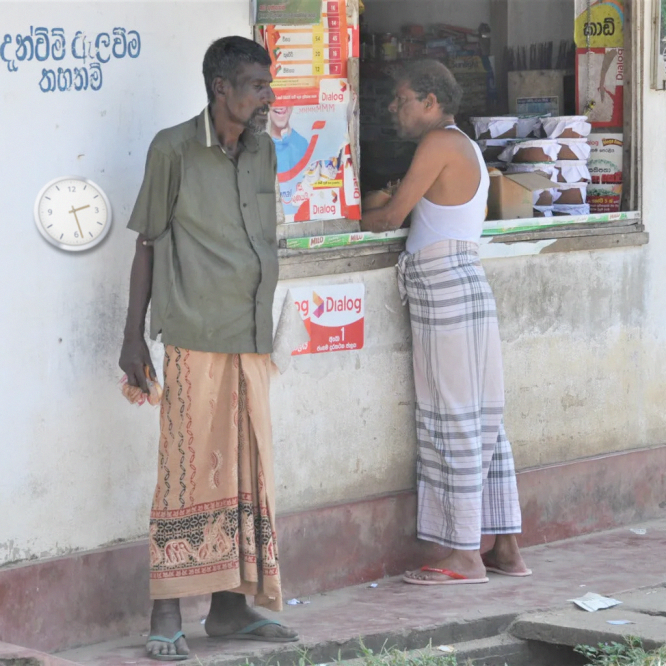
2:28
